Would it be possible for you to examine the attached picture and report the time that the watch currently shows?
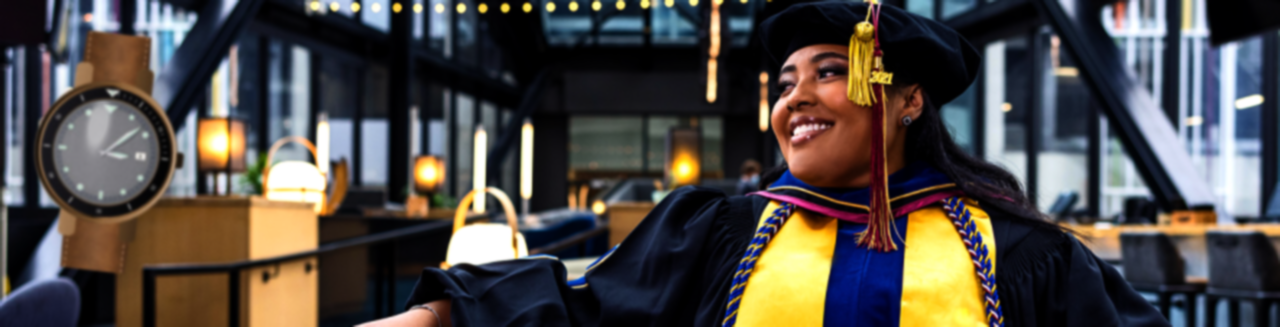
3:08
